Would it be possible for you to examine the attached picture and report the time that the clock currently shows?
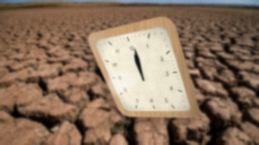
12:01
